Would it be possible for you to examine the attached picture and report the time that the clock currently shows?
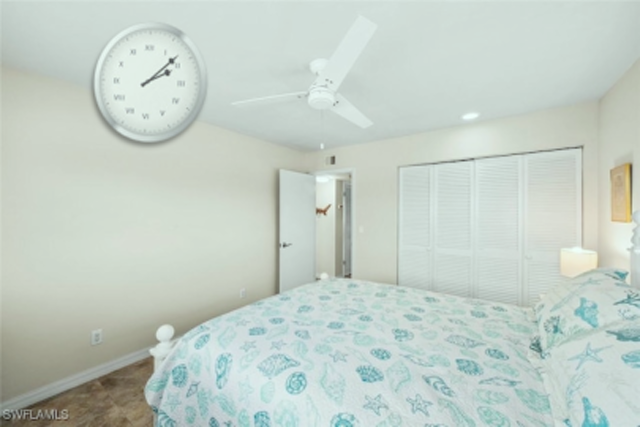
2:08
